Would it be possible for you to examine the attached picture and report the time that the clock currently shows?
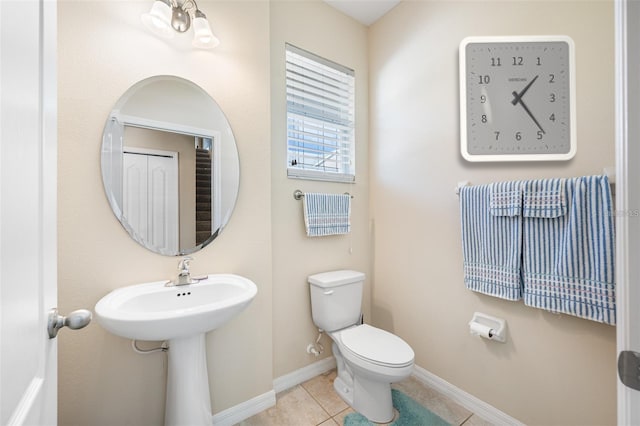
1:24
